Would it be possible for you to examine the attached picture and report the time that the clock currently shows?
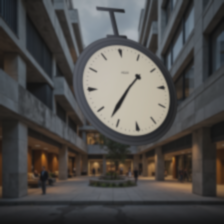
1:37
